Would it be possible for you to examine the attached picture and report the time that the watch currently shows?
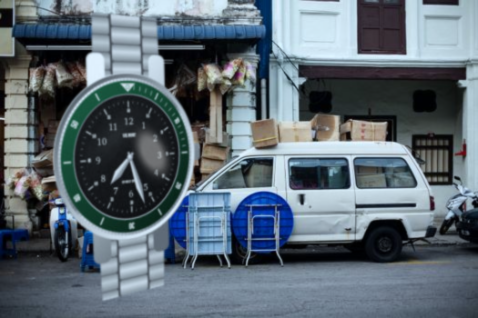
7:27
